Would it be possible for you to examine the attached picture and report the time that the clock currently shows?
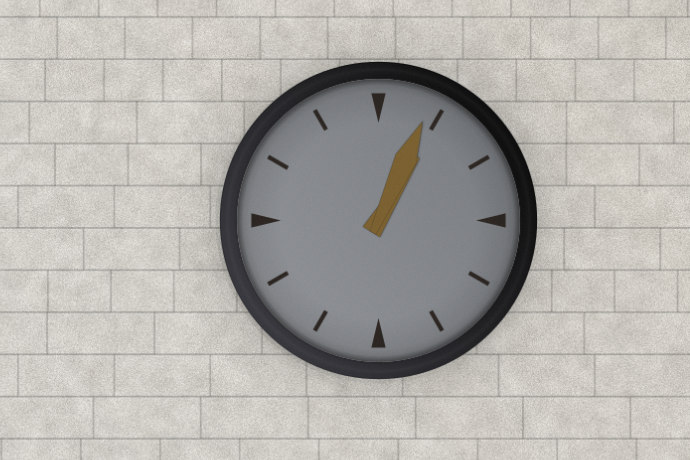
1:04
